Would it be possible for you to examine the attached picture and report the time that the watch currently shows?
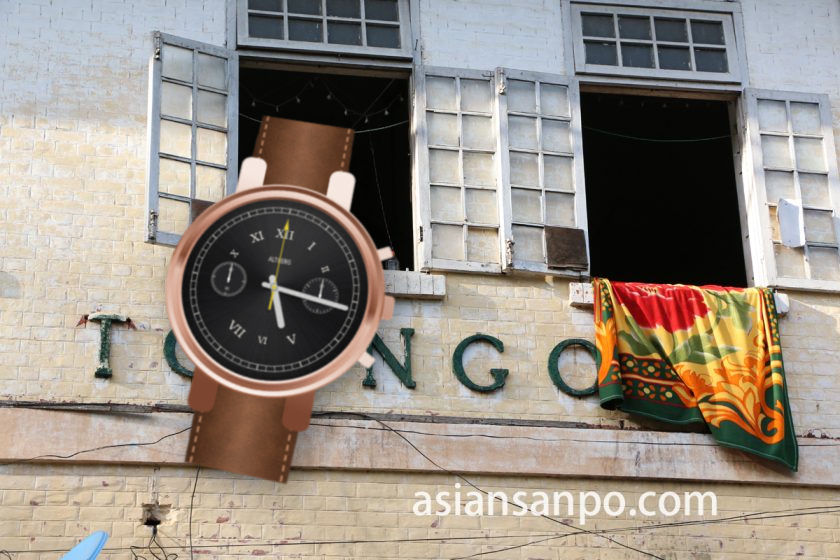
5:16
